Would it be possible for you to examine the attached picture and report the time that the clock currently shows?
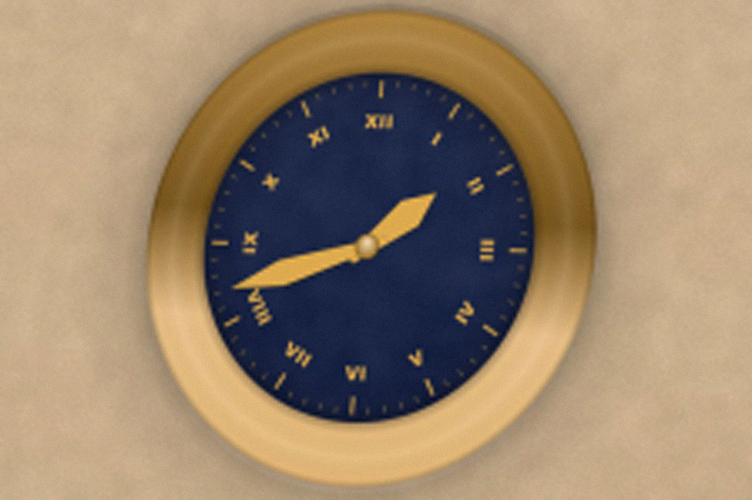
1:42
